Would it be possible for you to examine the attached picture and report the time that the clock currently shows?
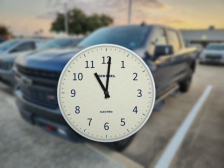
11:01
